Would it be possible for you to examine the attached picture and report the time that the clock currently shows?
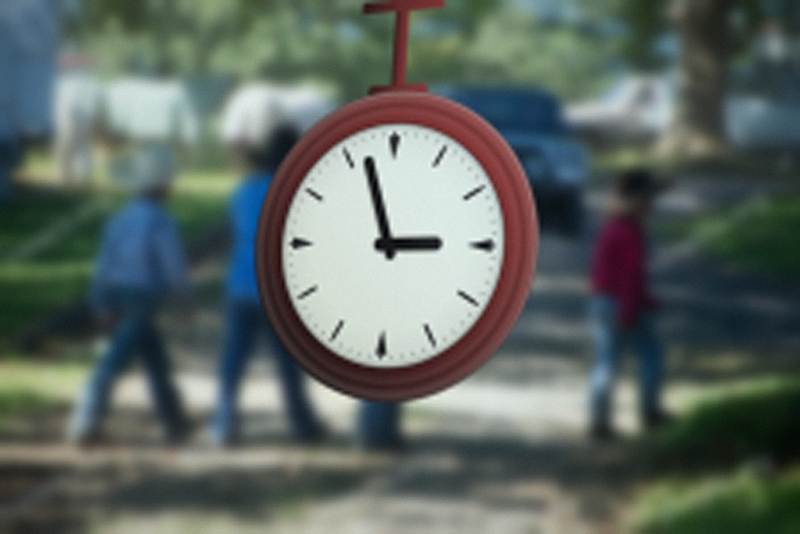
2:57
